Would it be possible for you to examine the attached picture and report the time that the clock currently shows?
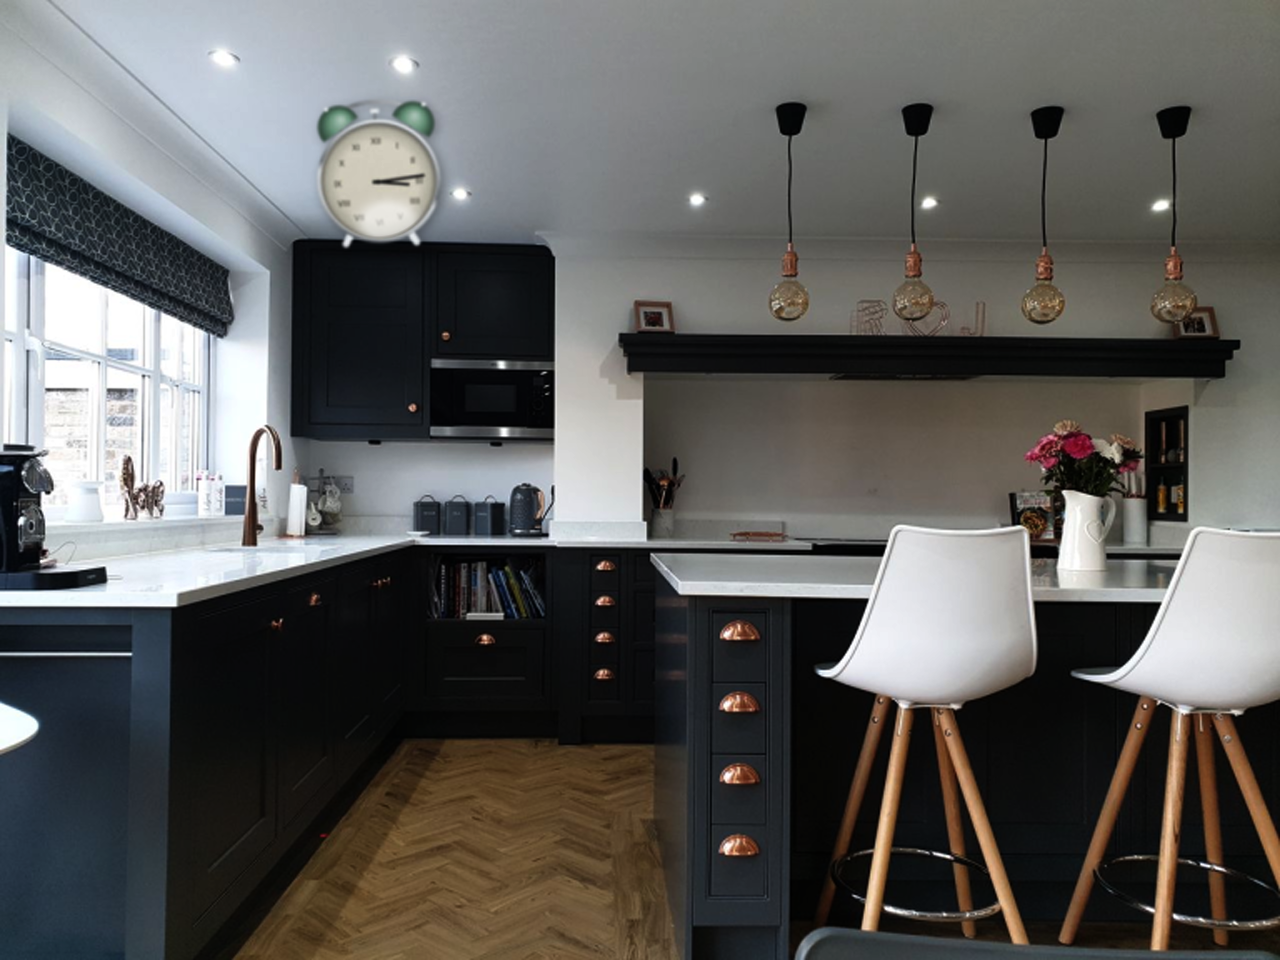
3:14
